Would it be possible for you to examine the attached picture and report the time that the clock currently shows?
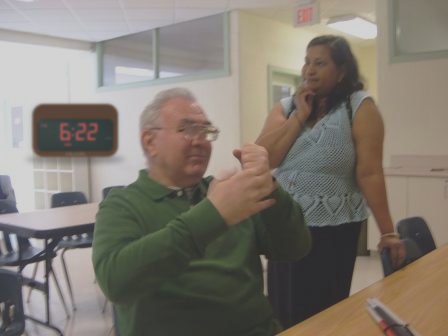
6:22
